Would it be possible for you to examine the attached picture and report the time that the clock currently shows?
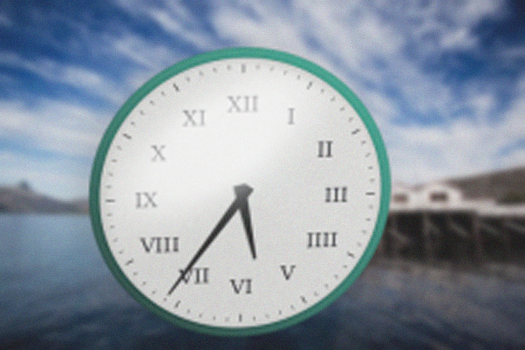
5:36
